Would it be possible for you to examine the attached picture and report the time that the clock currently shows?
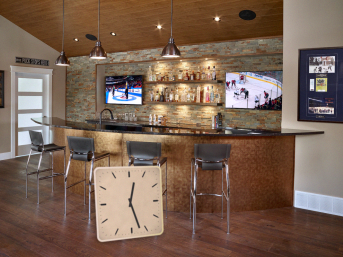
12:27
